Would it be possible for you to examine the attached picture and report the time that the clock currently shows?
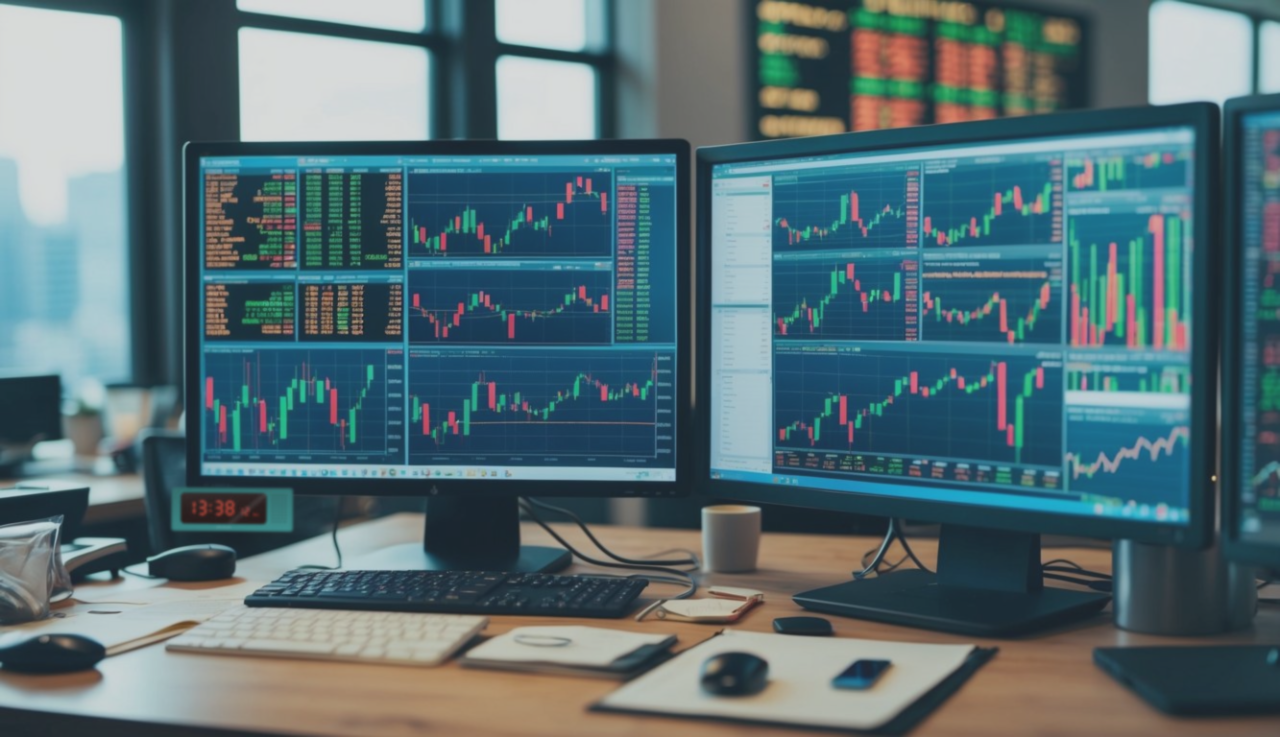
13:38
